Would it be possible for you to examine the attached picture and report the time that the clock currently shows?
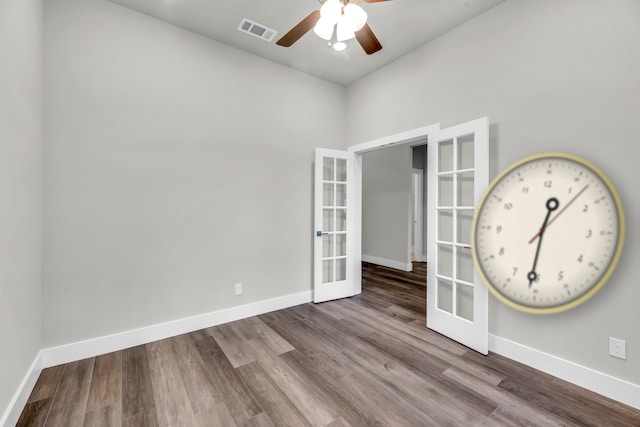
12:31:07
